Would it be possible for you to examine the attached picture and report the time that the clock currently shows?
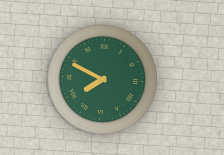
7:49
